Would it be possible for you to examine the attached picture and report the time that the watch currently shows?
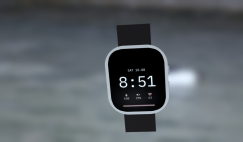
8:51
